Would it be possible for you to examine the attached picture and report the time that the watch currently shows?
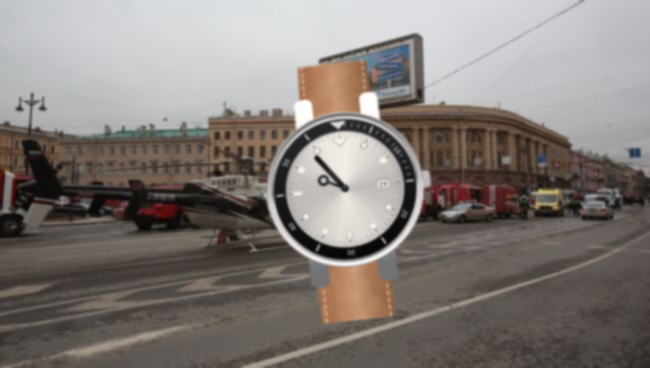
9:54
